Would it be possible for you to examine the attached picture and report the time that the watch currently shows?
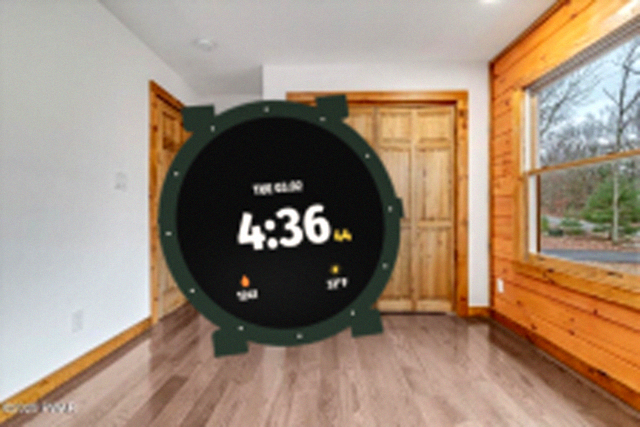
4:36
